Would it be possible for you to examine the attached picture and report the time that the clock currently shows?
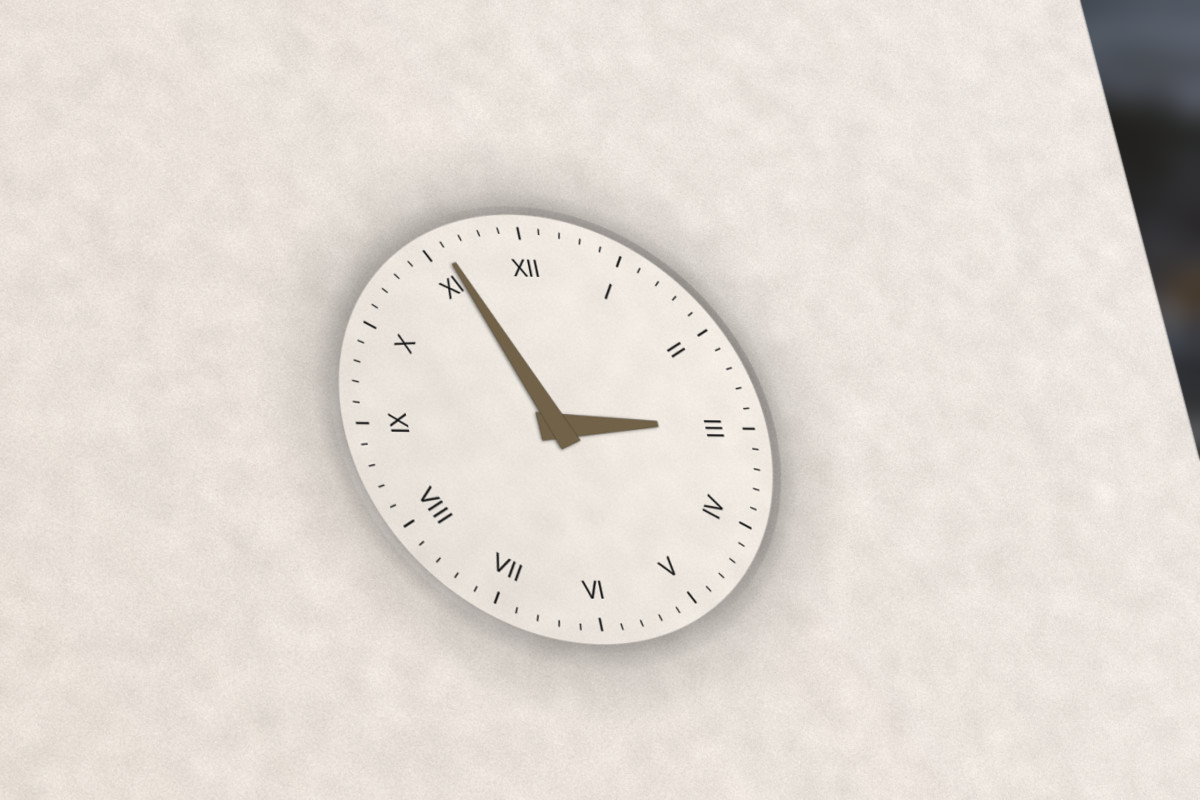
2:56
